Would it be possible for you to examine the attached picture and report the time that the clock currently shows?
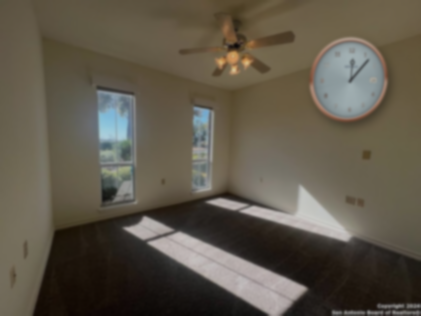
12:07
